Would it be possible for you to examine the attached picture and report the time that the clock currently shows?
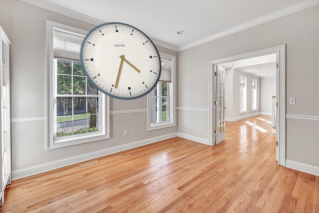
4:34
